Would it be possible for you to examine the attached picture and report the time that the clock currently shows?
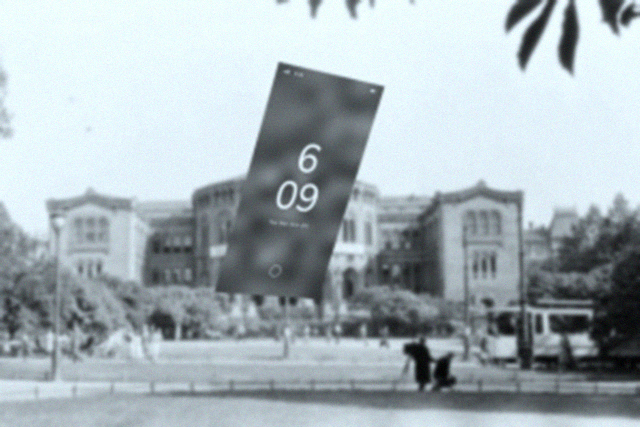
6:09
